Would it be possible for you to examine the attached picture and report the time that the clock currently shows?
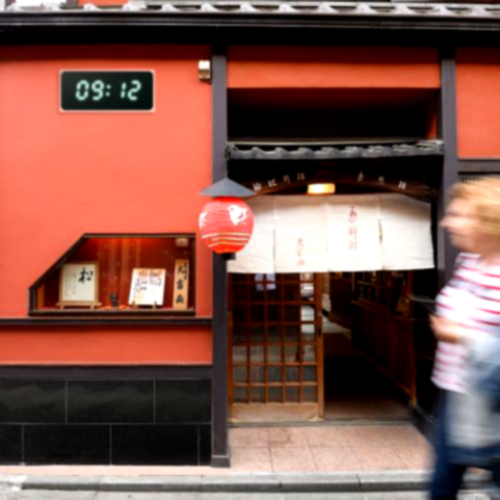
9:12
